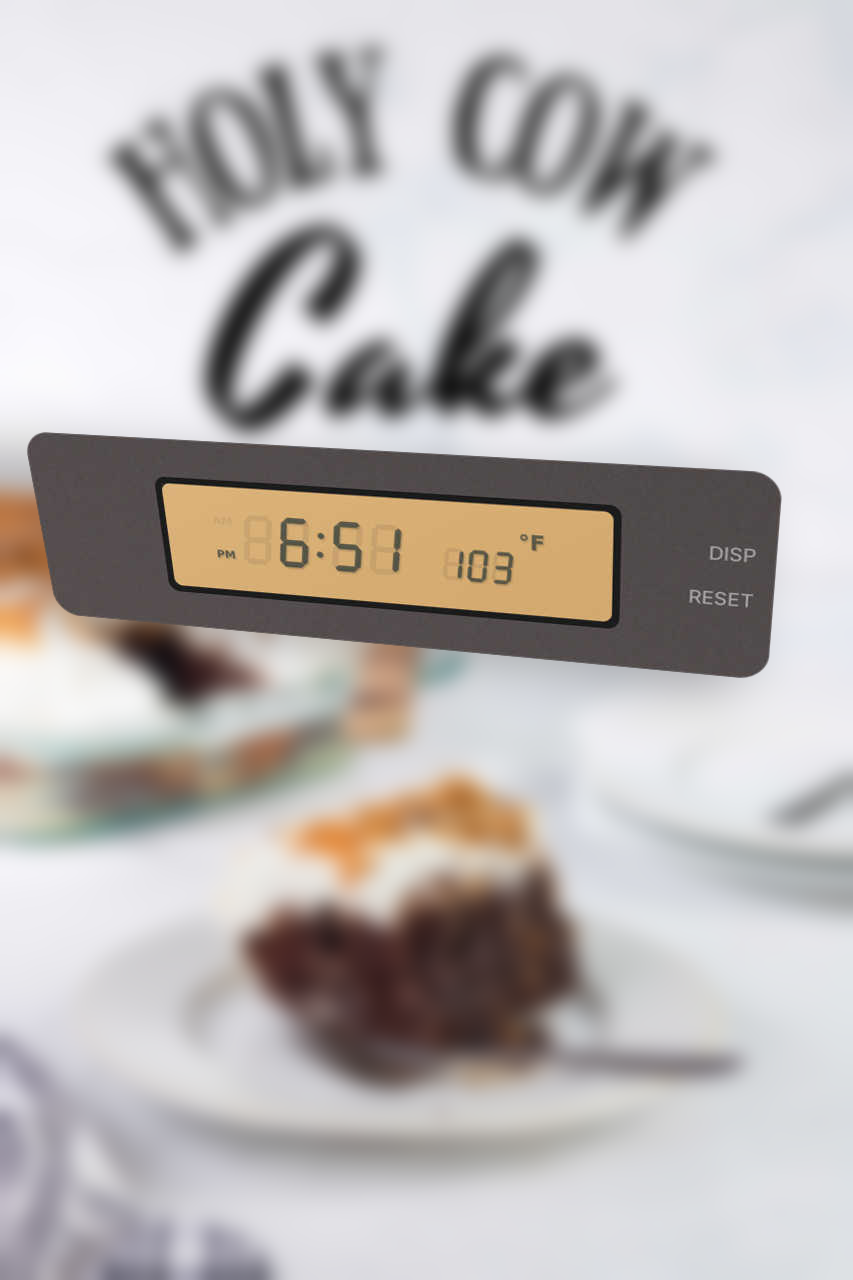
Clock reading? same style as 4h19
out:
6h51
